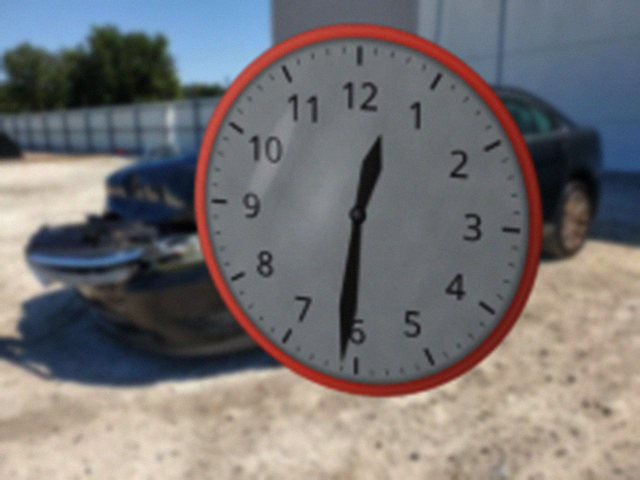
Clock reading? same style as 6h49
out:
12h31
